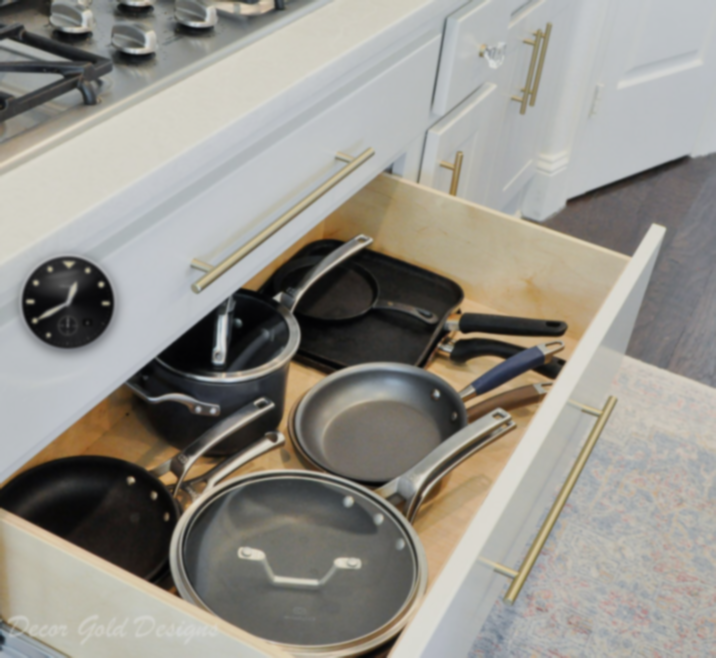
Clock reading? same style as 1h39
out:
12h40
